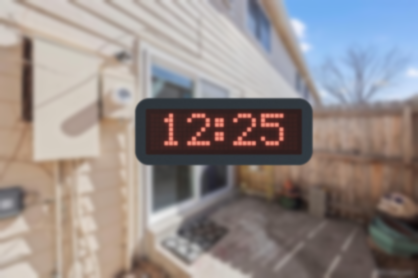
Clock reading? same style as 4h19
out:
12h25
